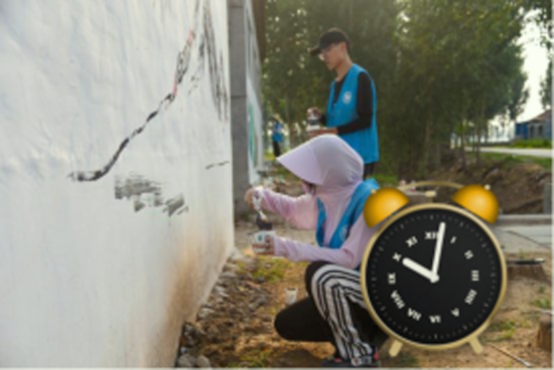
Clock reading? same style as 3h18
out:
10h02
